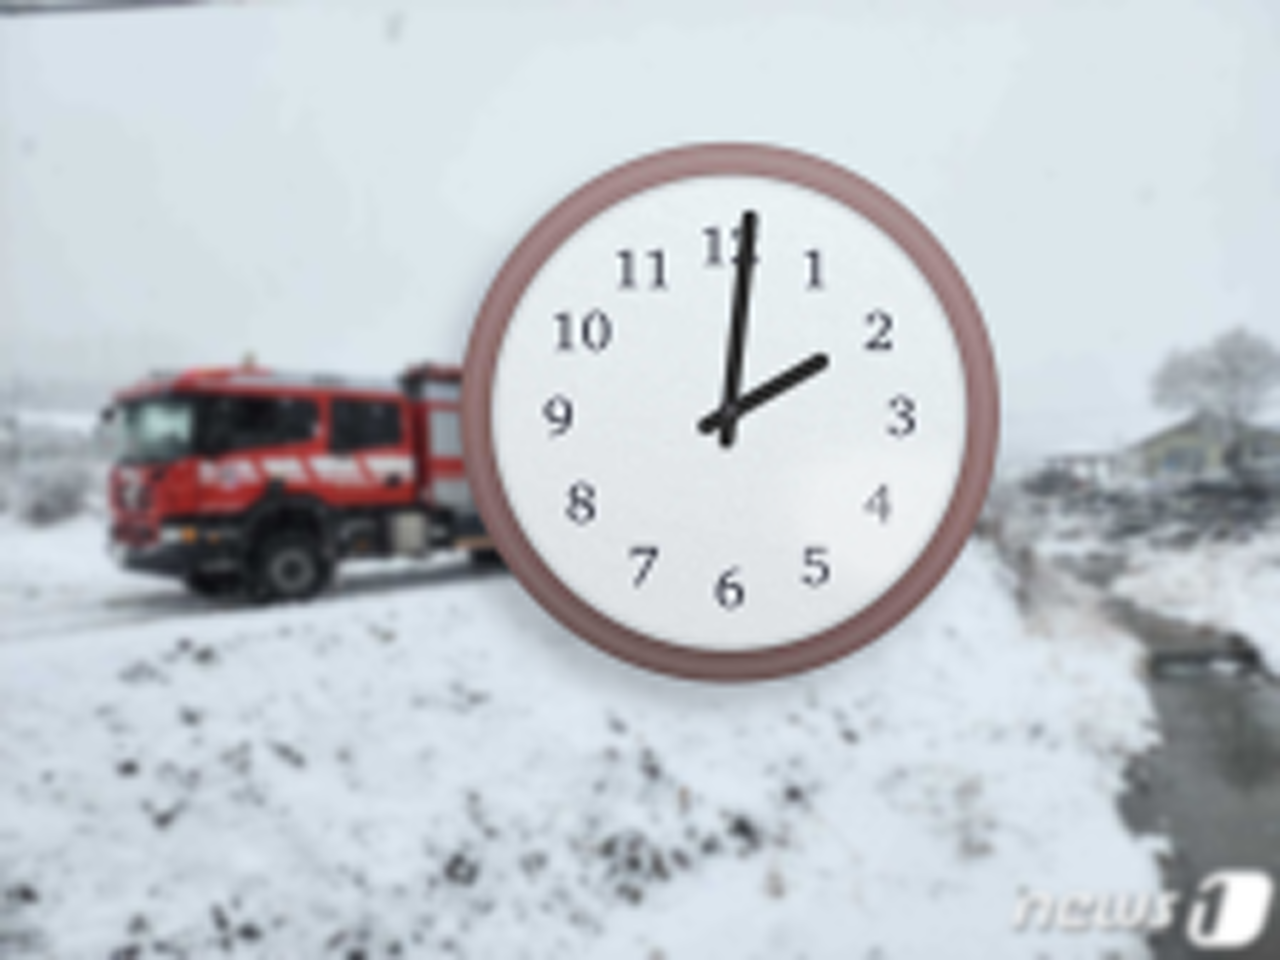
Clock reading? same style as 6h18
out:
2h01
